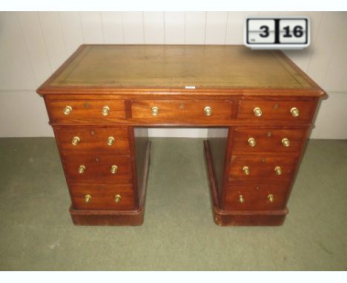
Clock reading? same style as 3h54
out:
3h16
